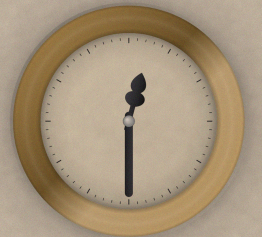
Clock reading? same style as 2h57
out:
12h30
